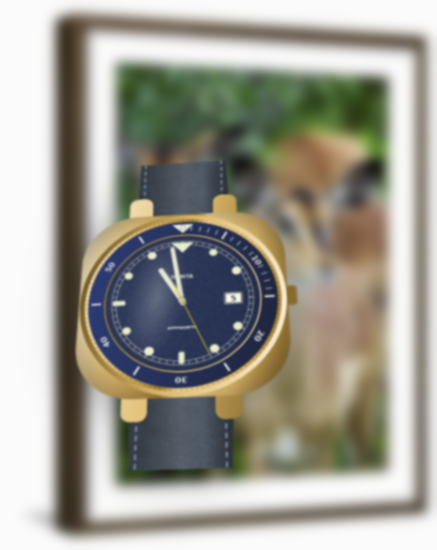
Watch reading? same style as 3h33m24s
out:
10h58m26s
